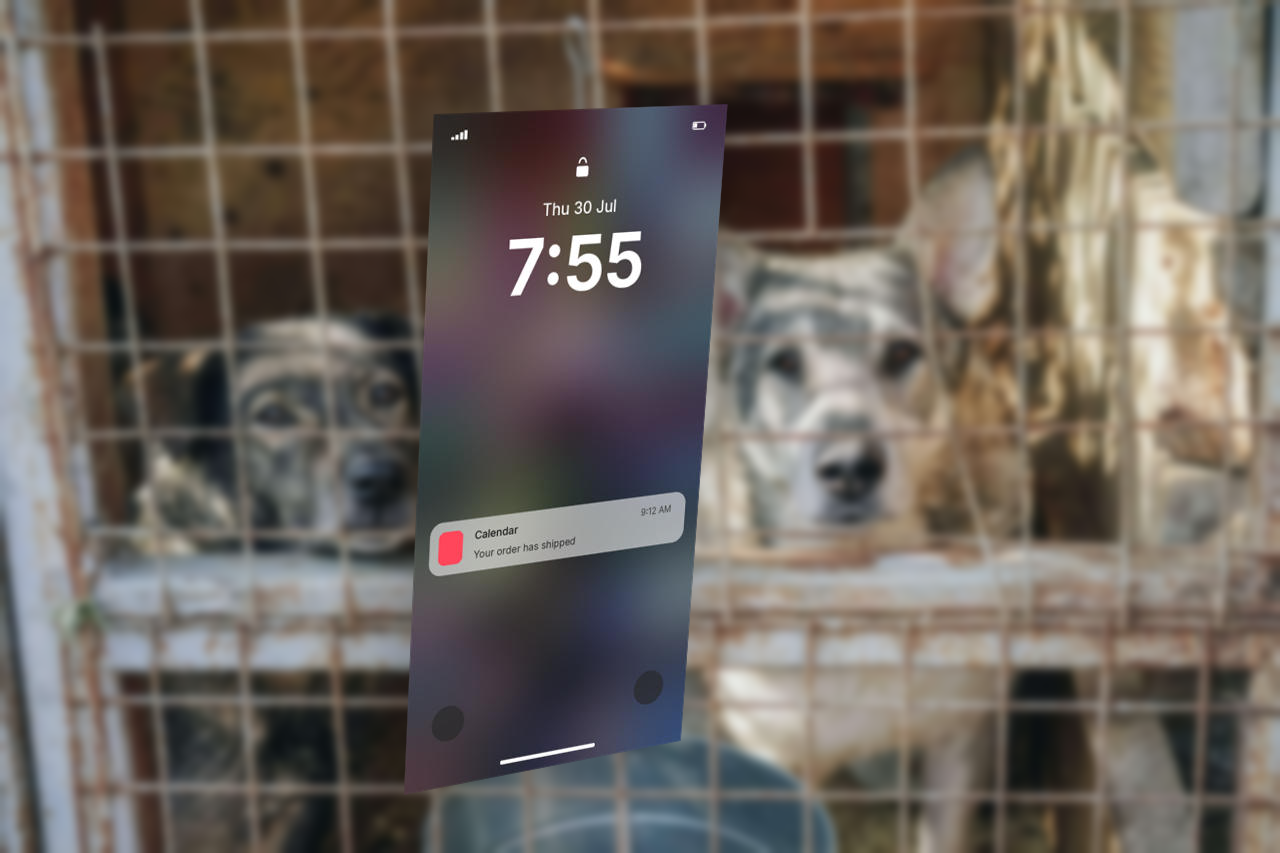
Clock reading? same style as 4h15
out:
7h55
